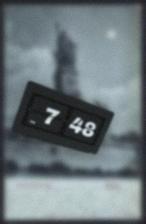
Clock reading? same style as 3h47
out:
7h48
